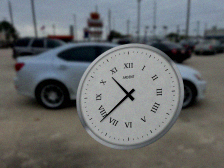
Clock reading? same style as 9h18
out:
10h38
